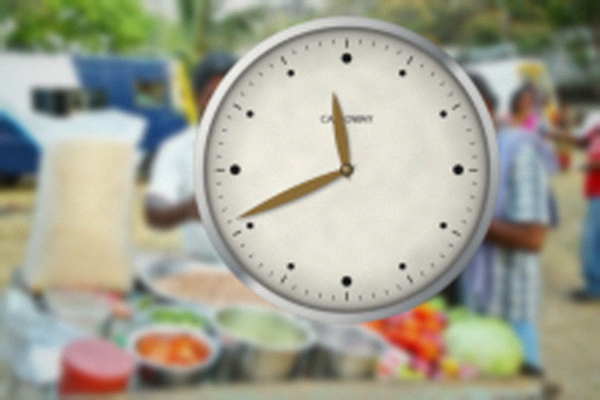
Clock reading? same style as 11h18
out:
11h41
